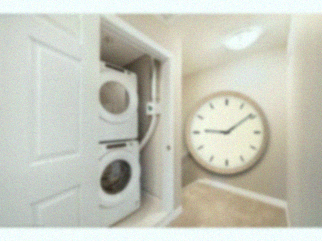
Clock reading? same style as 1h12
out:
9h09
